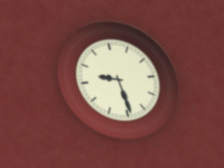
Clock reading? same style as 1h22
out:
9h29
